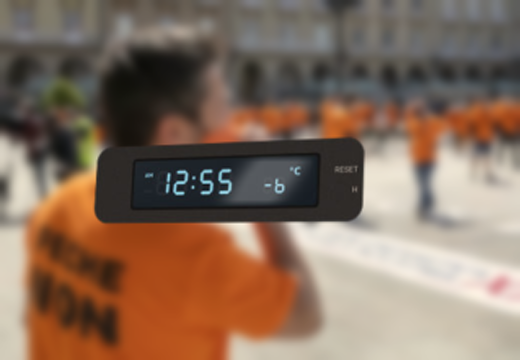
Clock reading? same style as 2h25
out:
12h55
